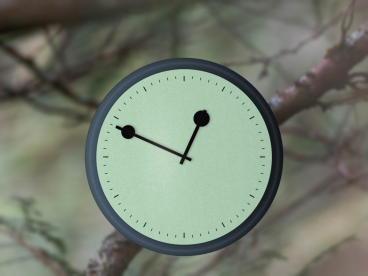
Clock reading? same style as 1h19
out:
12h49
